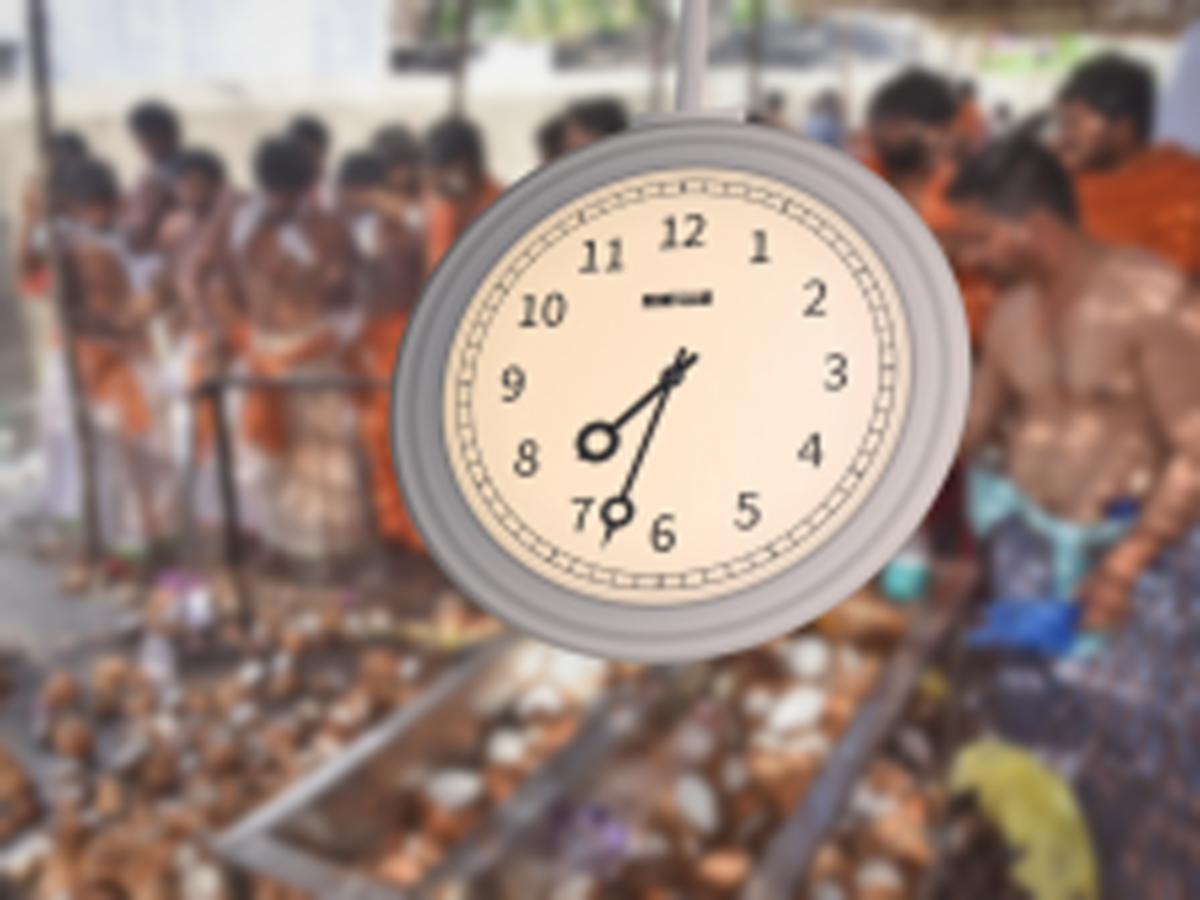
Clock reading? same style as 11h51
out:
7h33
